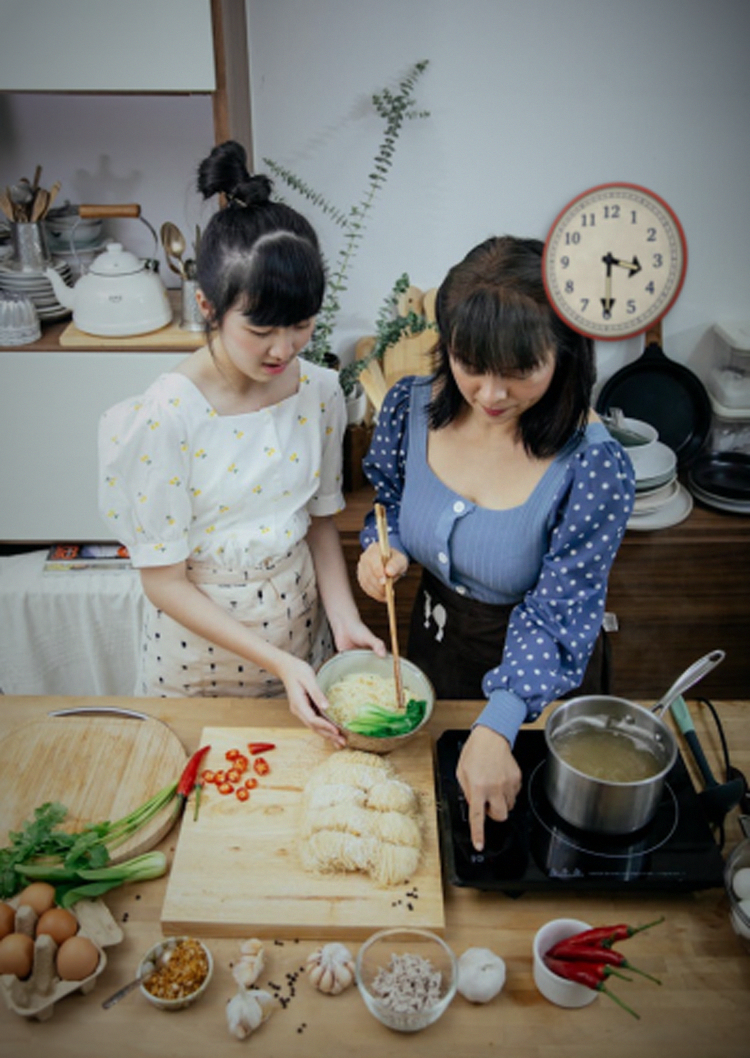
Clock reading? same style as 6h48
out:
3h30
